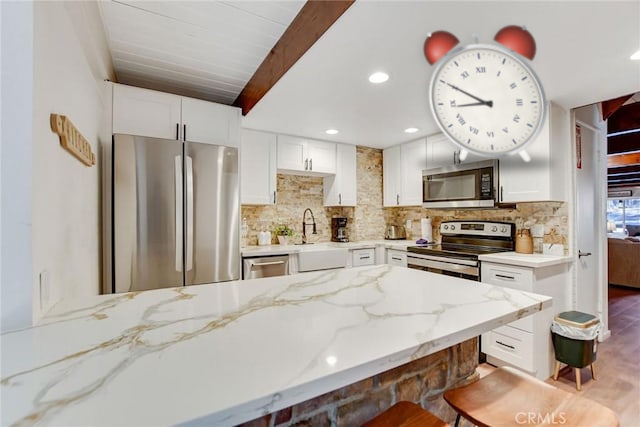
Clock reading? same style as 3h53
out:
8h50
